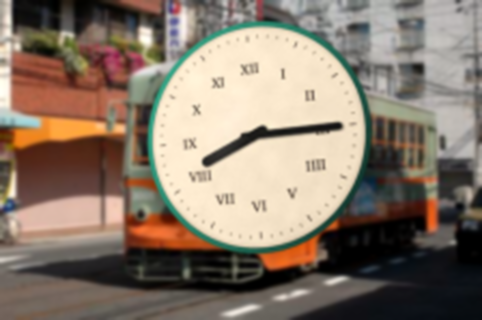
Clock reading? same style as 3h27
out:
8h15
